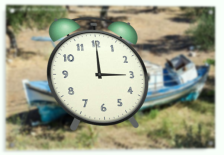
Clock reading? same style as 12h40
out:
3h00
